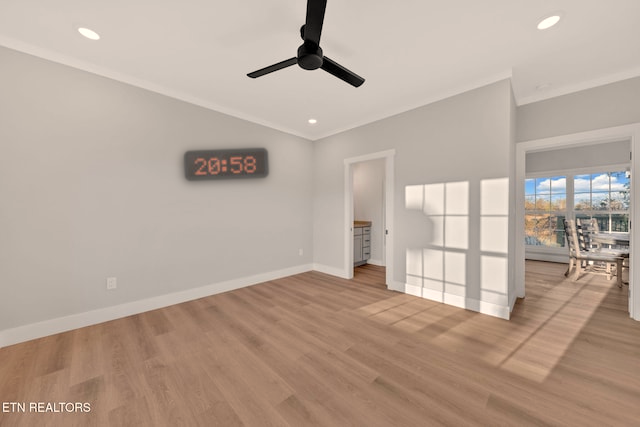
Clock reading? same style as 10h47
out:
20h58
